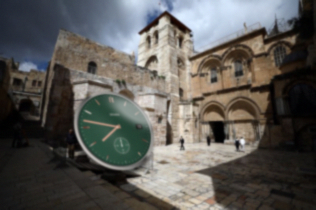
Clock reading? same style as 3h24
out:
7h47
